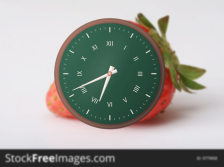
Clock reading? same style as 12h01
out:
6h41
